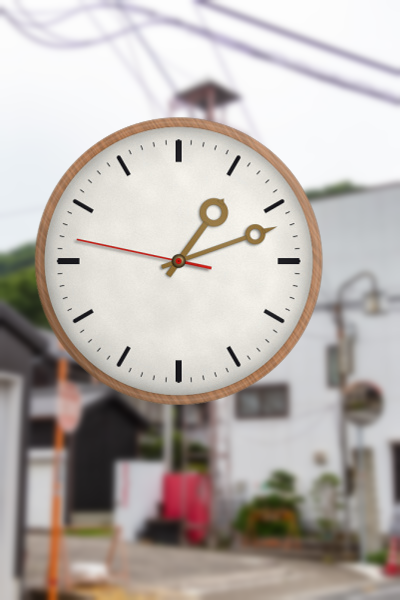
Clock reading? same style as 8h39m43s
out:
1h11m47s
